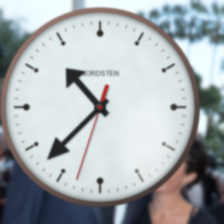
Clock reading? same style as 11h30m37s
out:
10h37m33s
